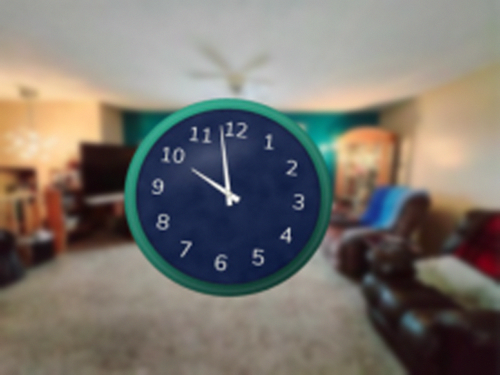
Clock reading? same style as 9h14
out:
9h58
